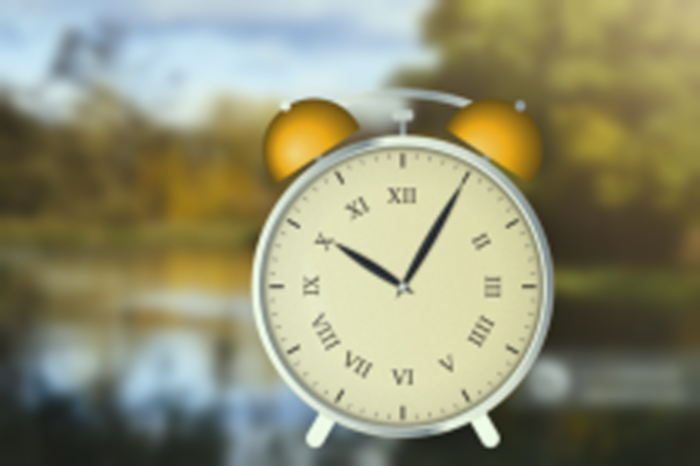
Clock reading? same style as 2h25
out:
10h05
